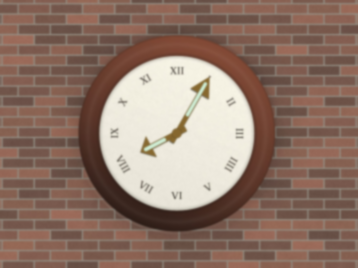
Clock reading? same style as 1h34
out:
8h05
